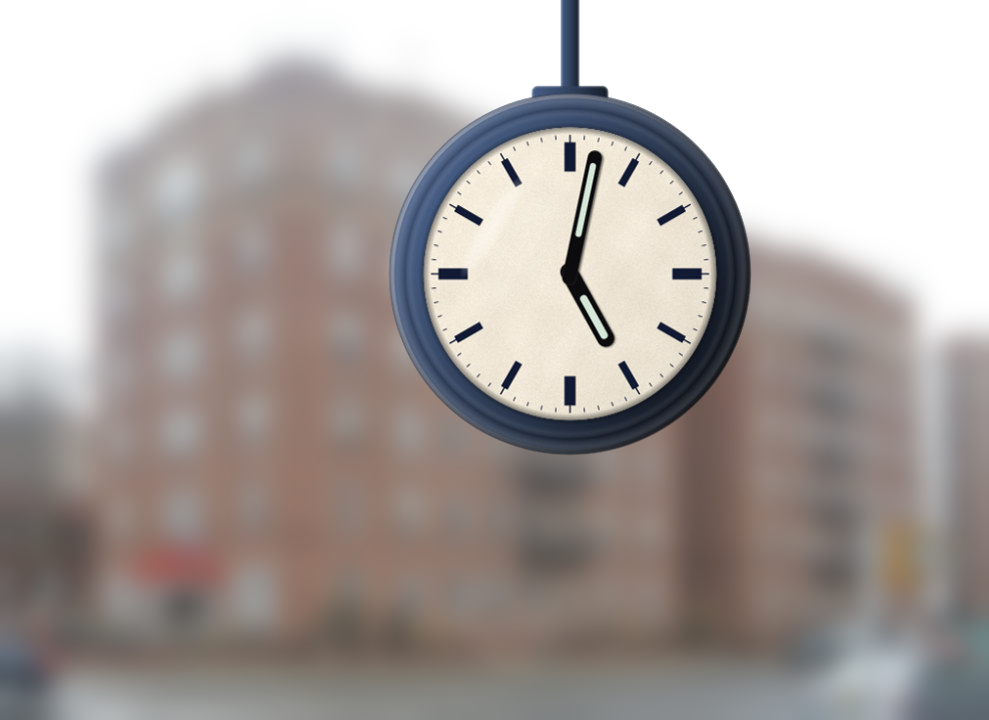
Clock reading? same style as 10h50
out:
5h02
